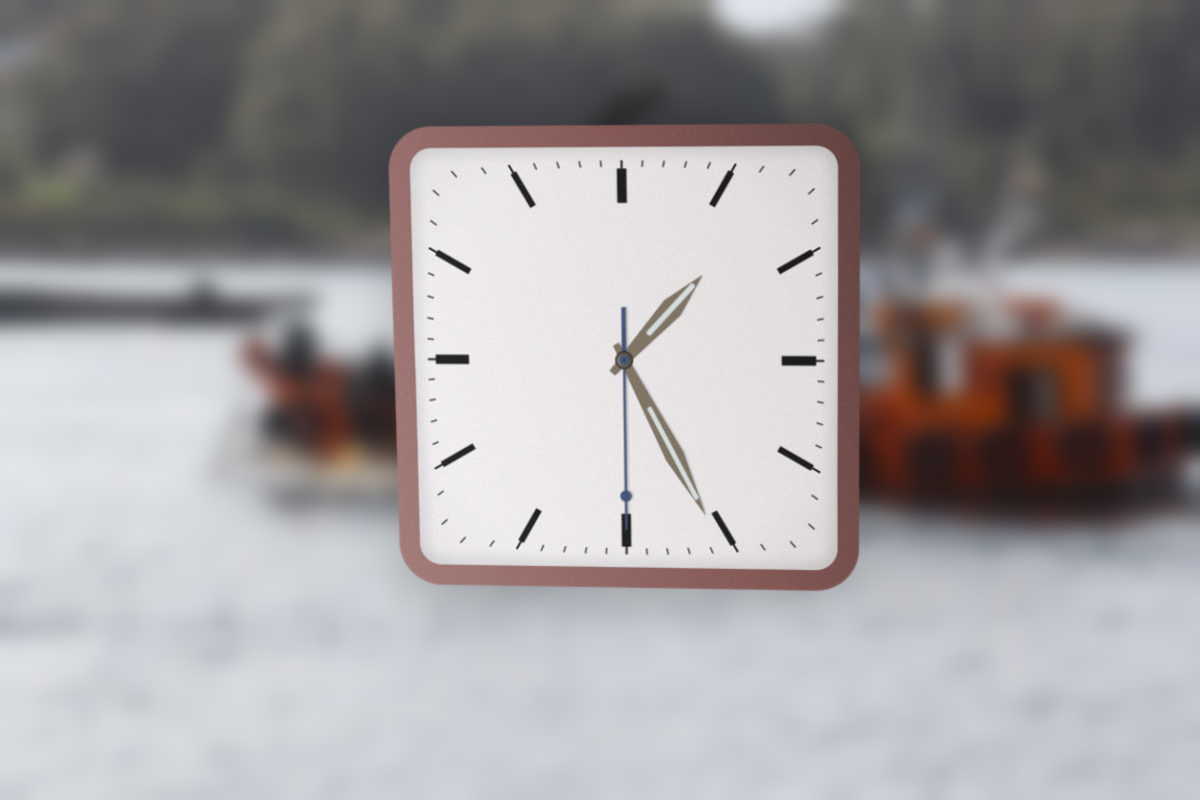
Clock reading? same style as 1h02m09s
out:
1h25m30s
